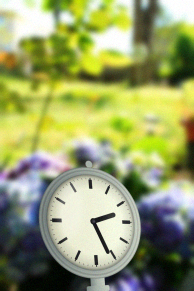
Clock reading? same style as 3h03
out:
2h26
